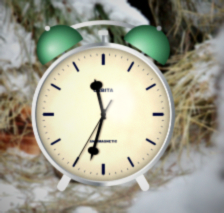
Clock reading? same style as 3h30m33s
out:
11h32m35s
